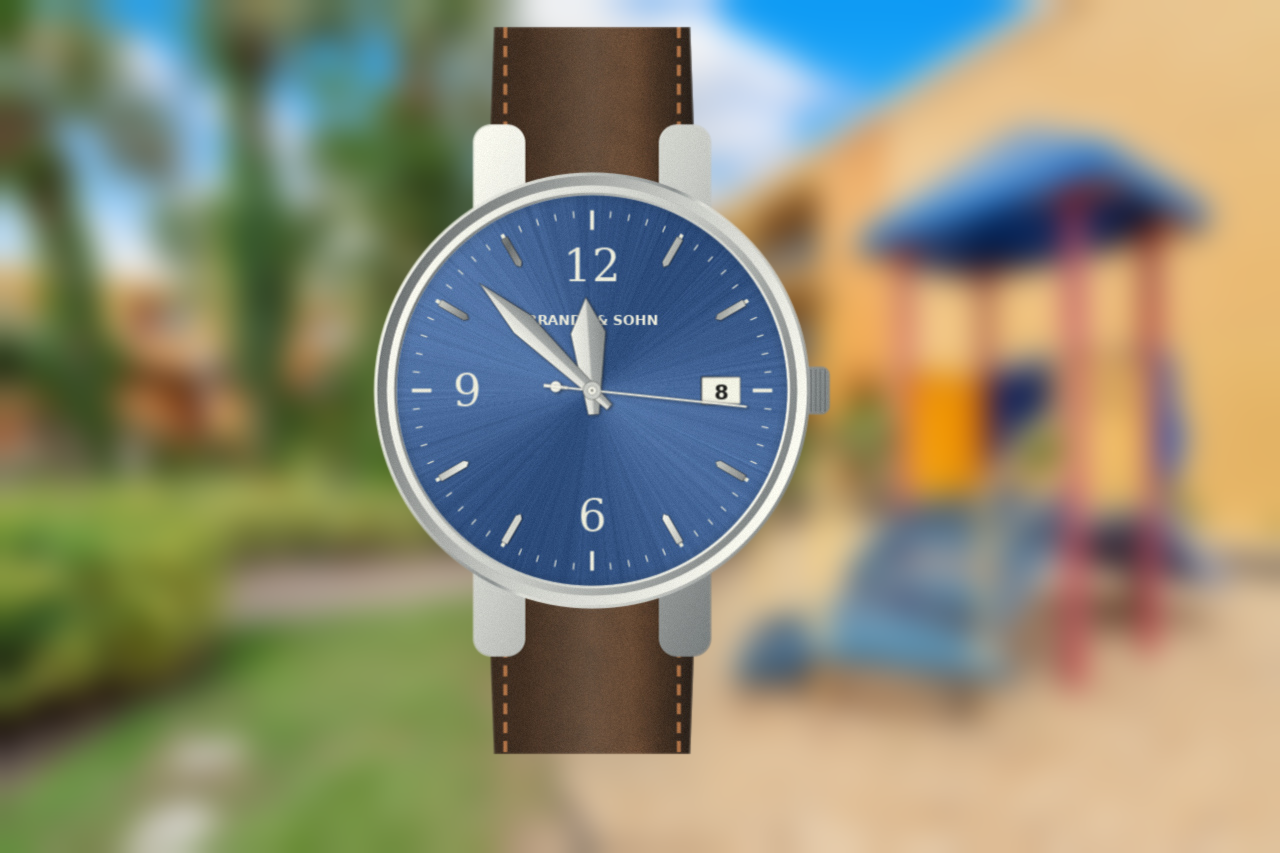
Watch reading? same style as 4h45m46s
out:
11h52m16s
